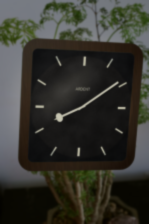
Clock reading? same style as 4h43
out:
8h09
